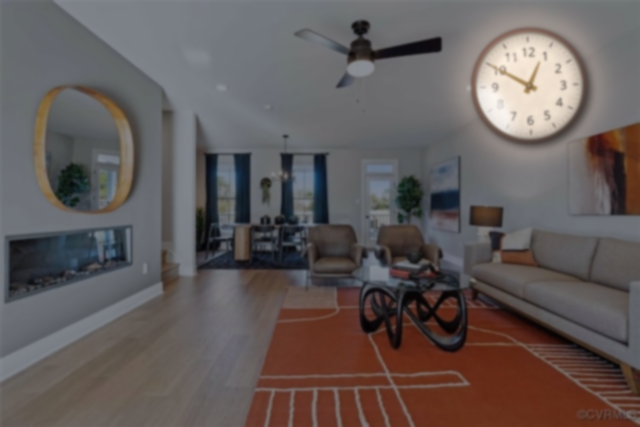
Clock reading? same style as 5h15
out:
12h50
